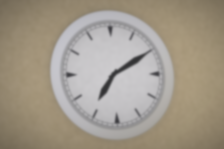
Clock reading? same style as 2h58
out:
7h10
